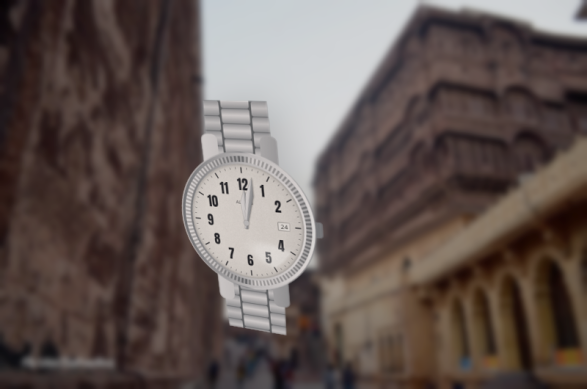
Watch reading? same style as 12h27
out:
12h02
